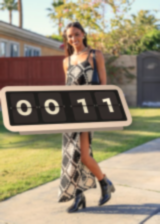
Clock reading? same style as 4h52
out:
0h11
